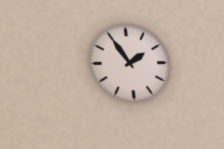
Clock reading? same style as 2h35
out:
1h55
